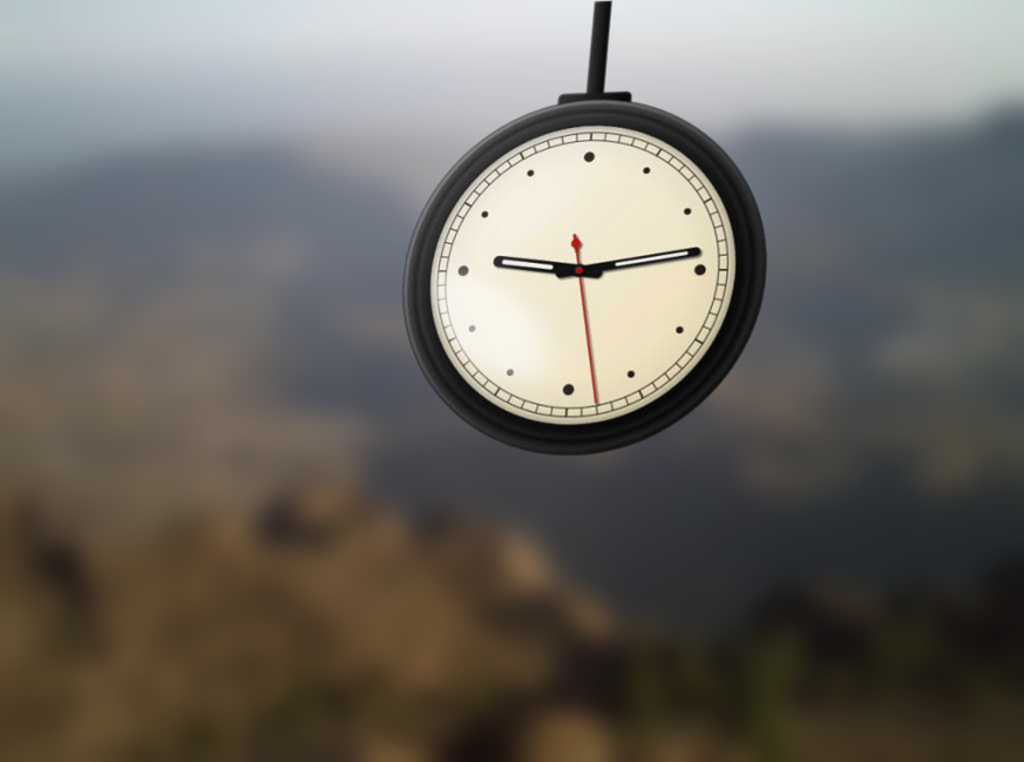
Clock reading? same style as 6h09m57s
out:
9h13m28s
